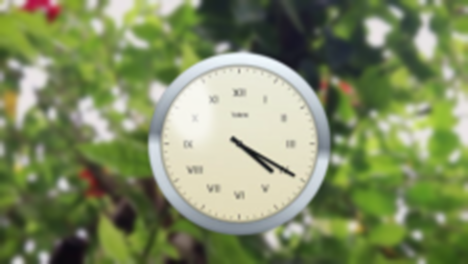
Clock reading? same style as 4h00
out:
4h20
